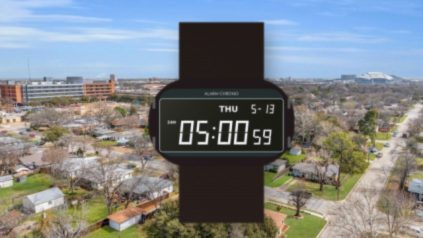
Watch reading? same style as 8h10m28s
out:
5h00m59s
